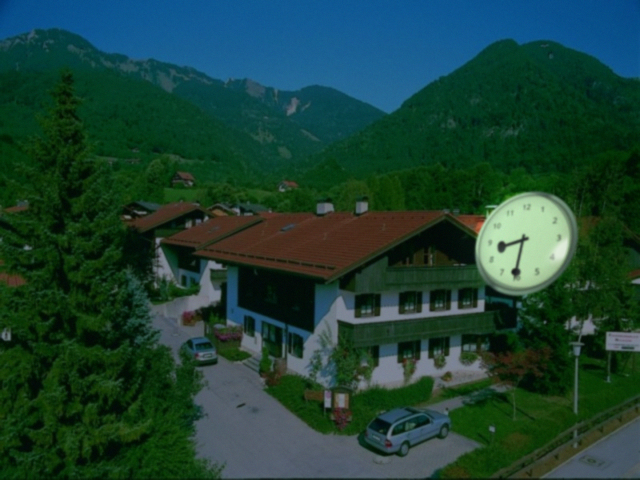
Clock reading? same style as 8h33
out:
8h31
